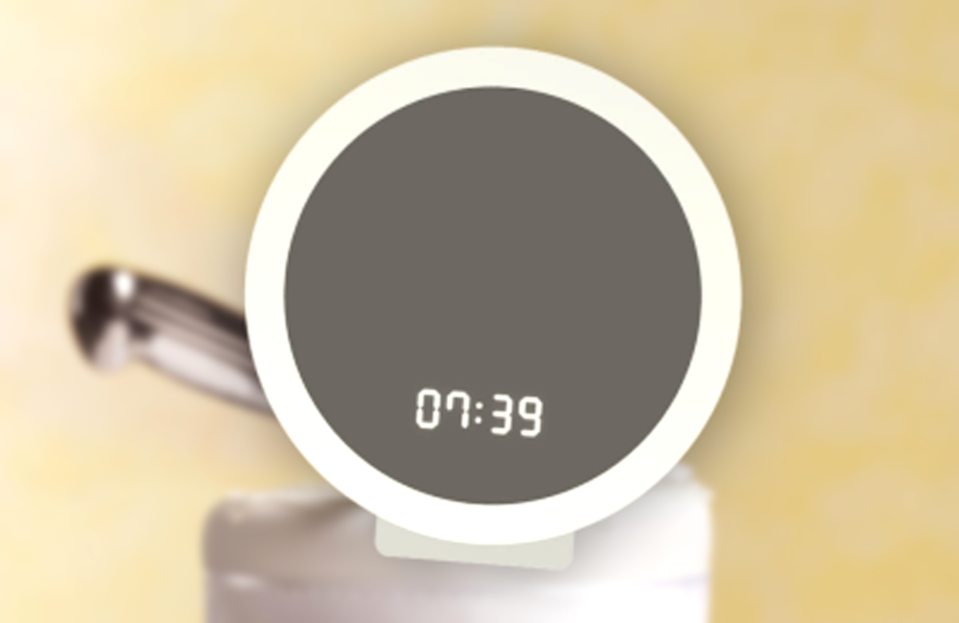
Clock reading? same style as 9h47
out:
7h39
